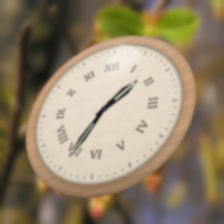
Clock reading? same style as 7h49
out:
1h35
